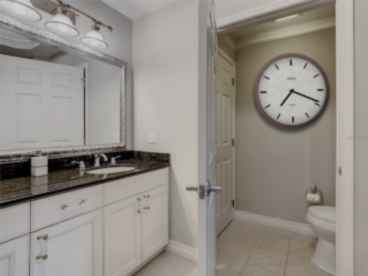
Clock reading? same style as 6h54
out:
7h19
